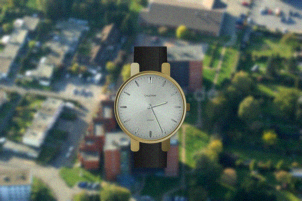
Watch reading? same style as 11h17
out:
2h26
